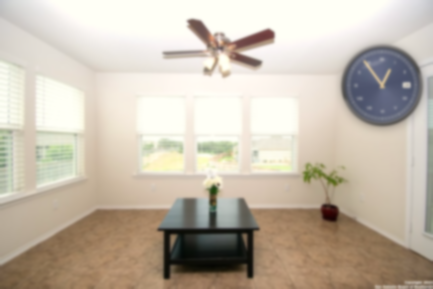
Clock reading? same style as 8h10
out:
12h54
